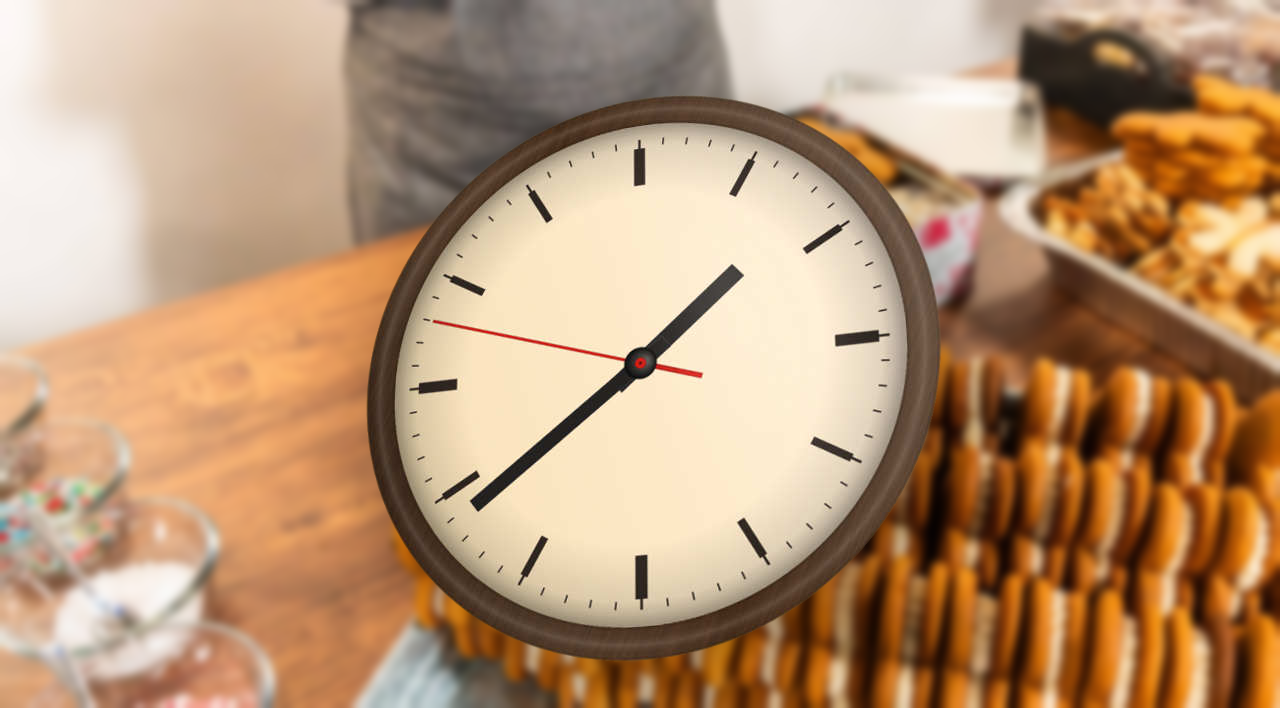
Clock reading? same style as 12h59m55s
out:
1h38m48s
